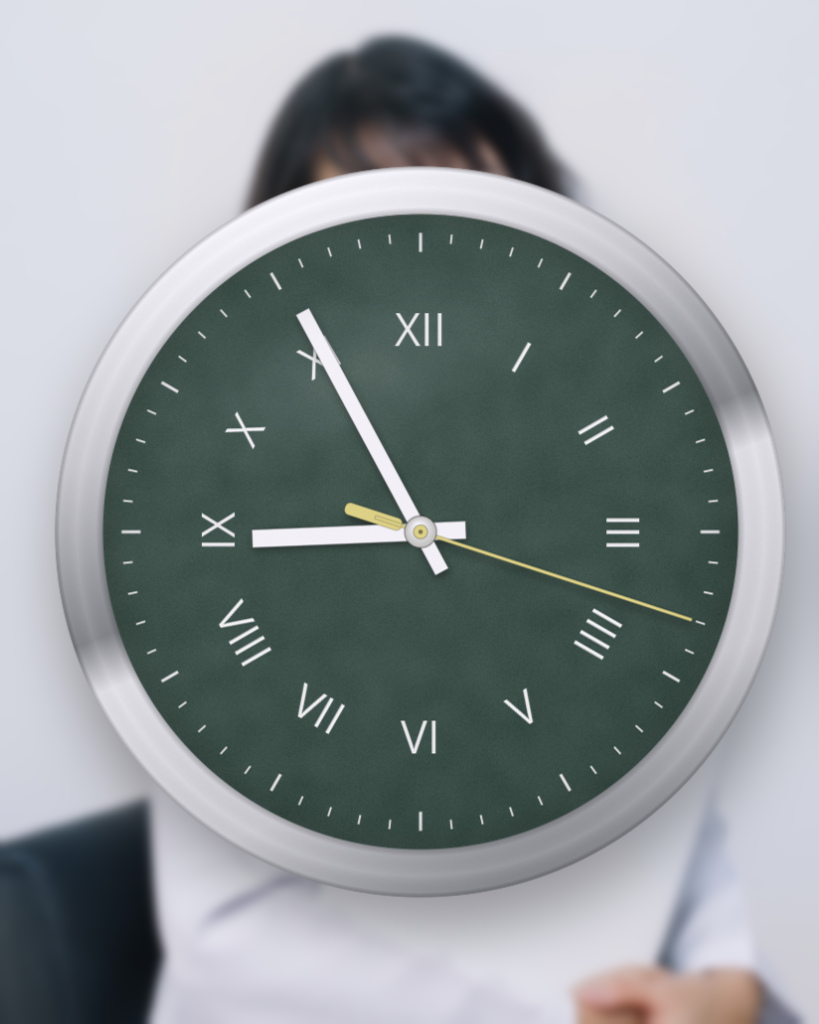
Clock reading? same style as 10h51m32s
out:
8h55m18s
